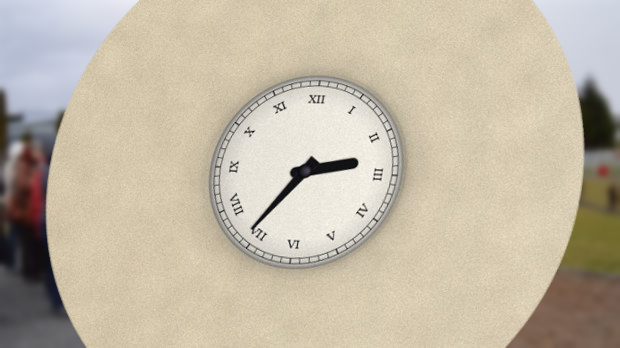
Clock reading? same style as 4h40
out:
2h36
